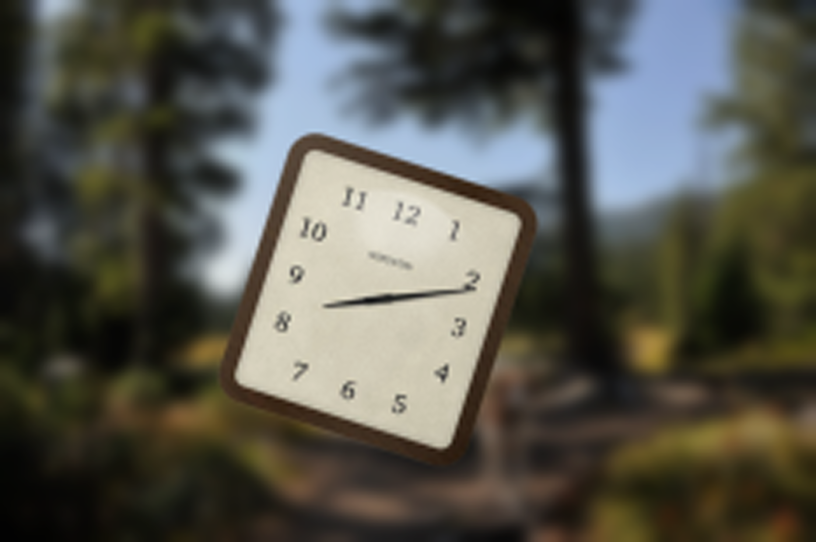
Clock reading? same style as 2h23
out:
8h11
